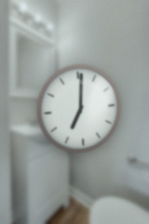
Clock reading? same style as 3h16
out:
7h01
